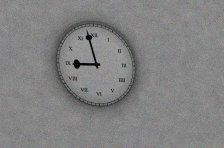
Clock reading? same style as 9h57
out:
8h58
